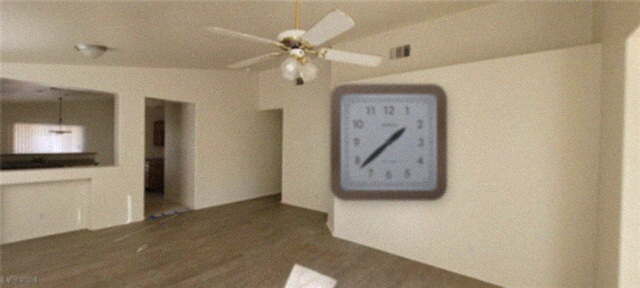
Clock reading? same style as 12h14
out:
1h38
